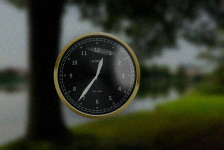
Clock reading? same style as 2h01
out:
12h36
